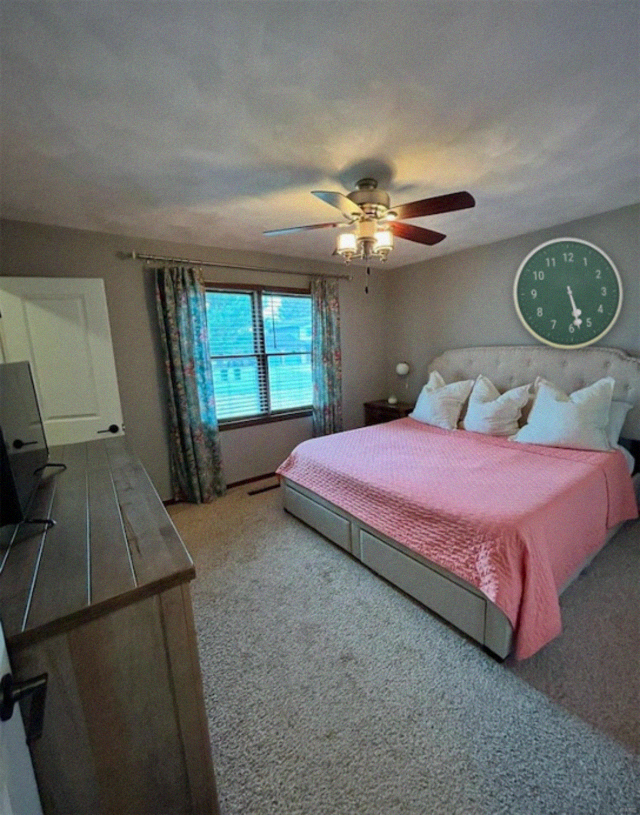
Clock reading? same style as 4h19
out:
5h28
